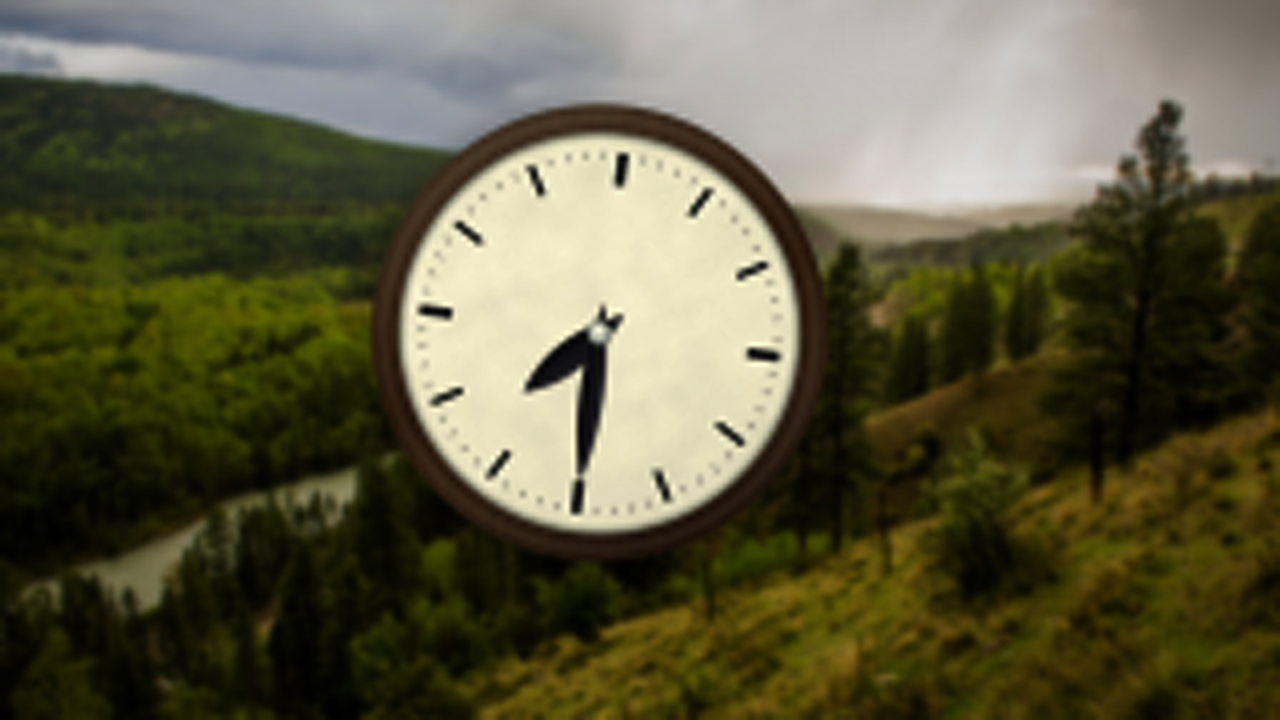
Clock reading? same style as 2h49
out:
7h30
